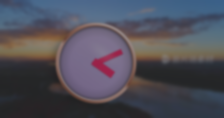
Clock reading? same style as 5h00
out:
4h11
